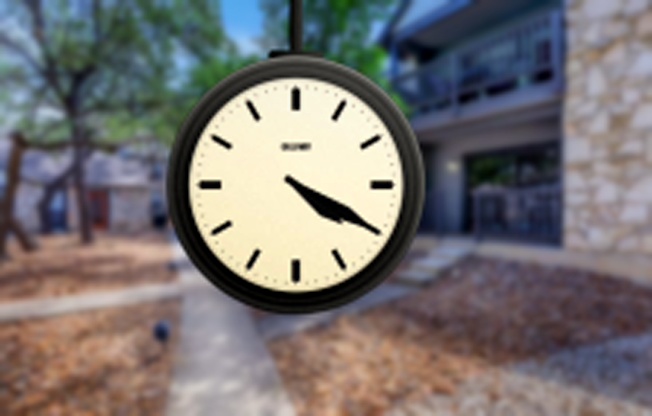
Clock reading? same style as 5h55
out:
4h20
